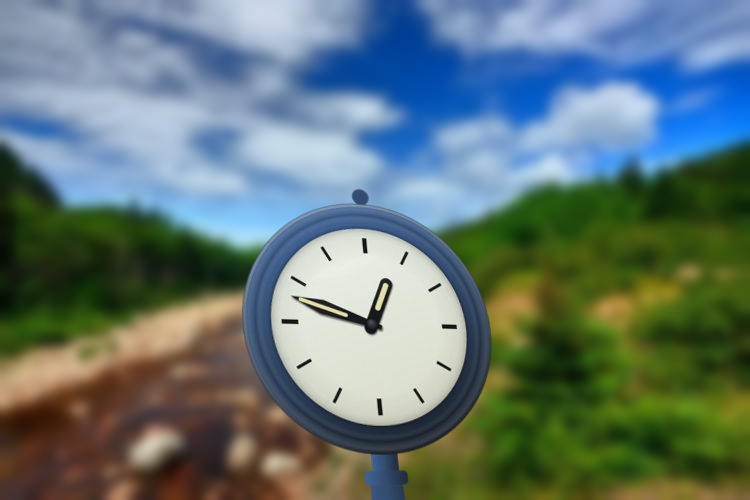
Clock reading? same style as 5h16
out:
12h48
